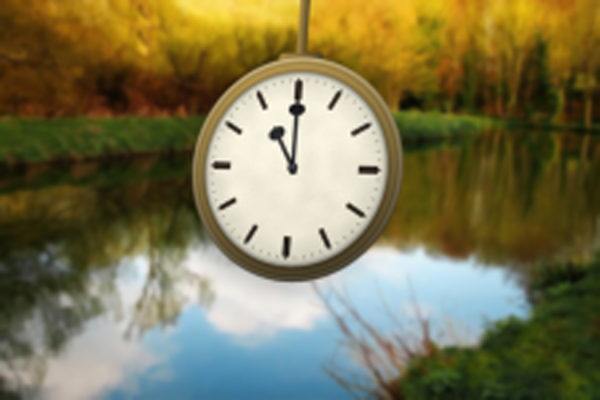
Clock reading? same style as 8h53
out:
11h00
